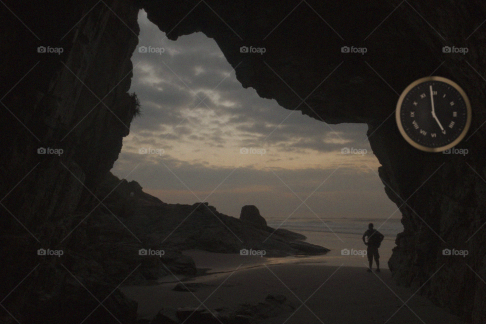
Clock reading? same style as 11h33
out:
4h59
